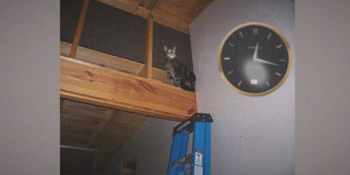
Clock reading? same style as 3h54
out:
12h17
